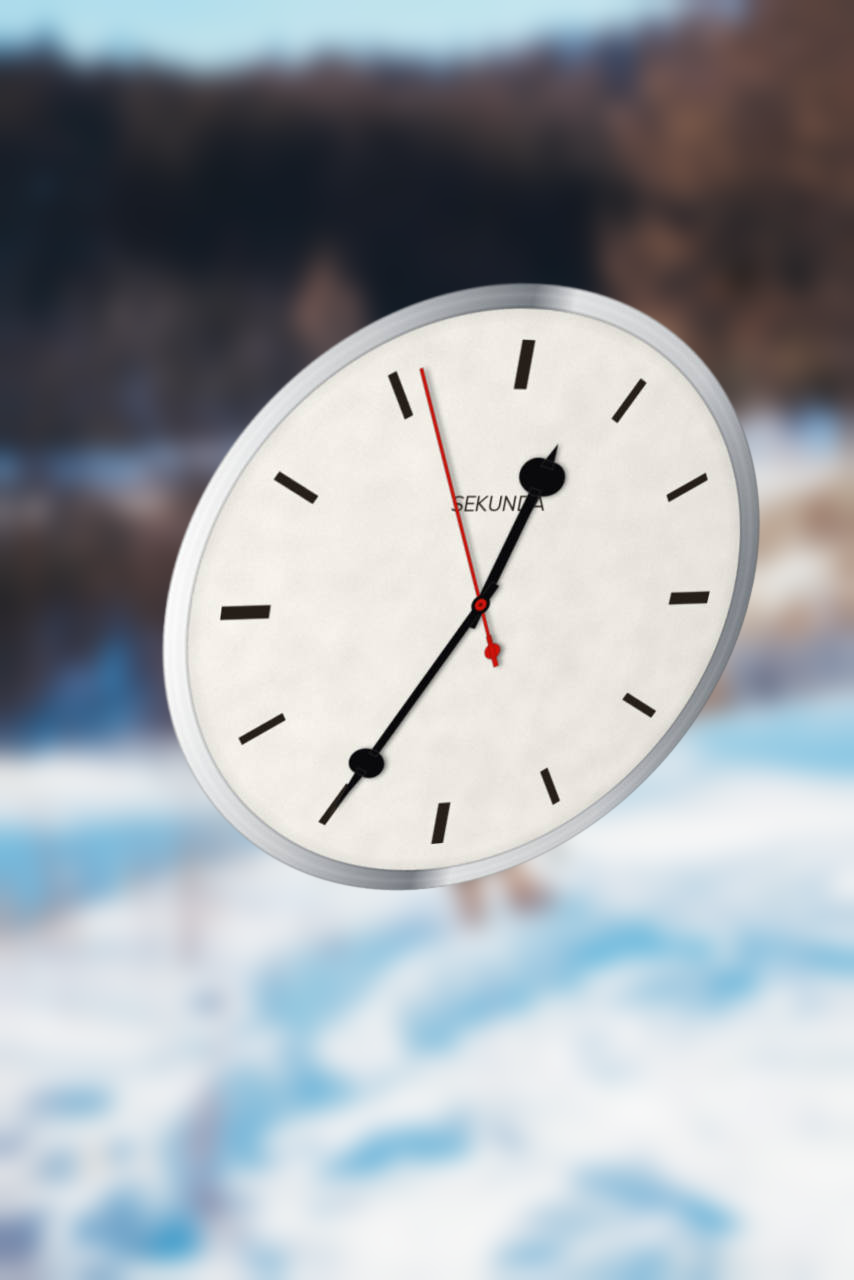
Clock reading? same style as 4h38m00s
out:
12h34m56s
